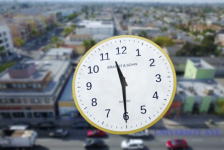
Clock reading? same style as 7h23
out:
11h30
